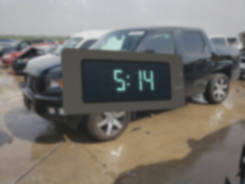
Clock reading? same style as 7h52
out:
5h14
